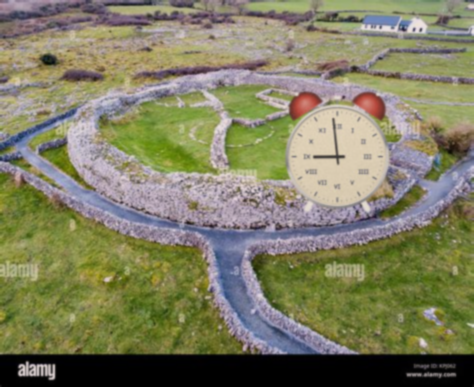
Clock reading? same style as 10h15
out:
8h59
